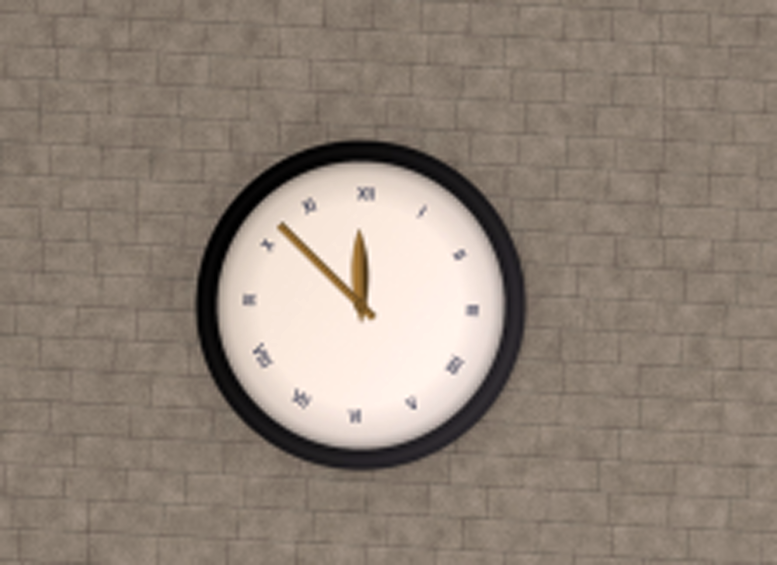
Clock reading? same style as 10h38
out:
11h52
